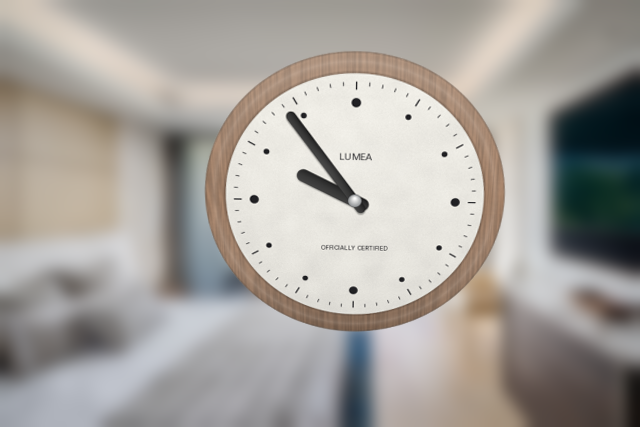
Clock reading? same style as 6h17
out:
9h54
